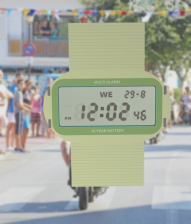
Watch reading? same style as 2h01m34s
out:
12h02m46s
